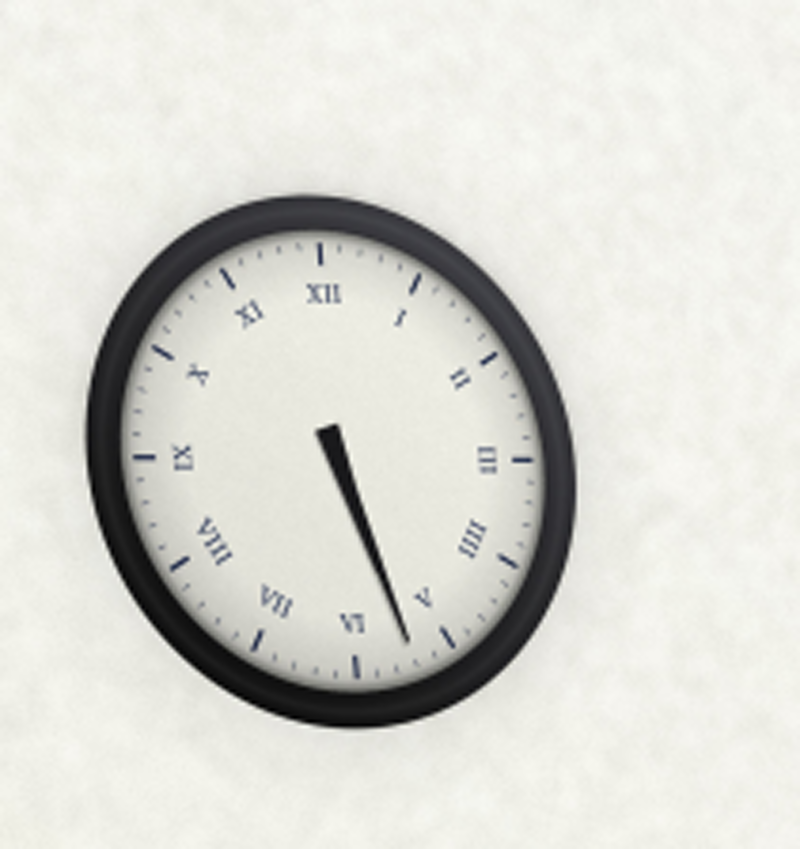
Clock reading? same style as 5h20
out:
5h27
